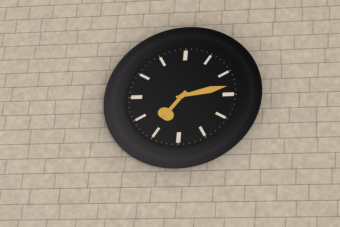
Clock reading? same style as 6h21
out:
7h13
